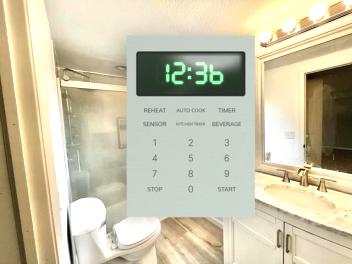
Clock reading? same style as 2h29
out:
12h36
